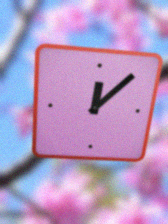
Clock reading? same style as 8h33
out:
12h07
